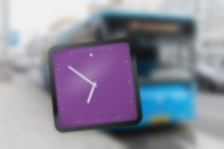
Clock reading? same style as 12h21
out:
6h52
